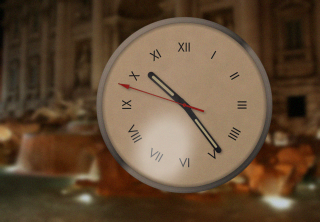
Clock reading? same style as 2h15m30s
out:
10h23m48s
